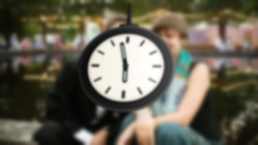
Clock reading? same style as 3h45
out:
5h58
